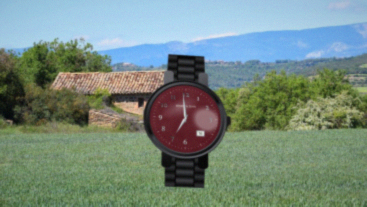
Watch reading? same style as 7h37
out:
6h59
